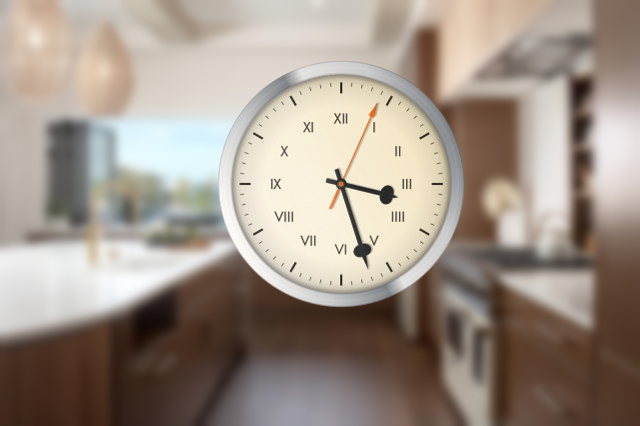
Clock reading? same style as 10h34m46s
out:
3h27m04s
